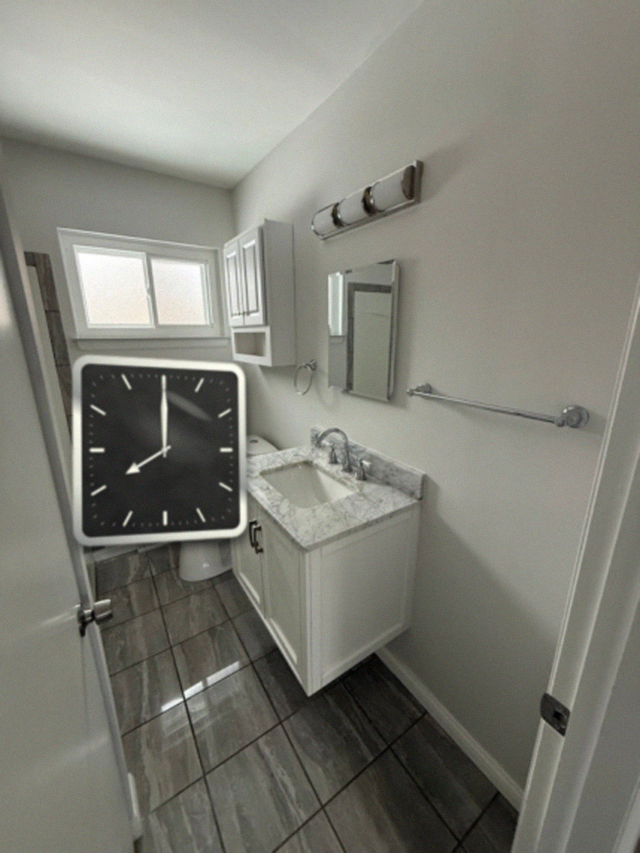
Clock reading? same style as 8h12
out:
8h00
